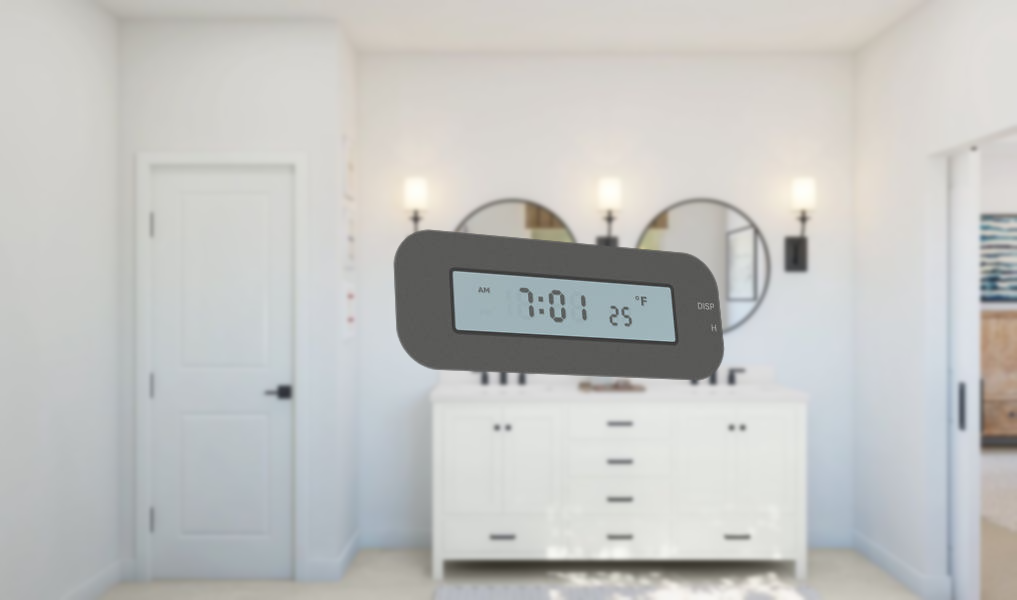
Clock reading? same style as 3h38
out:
7h01
